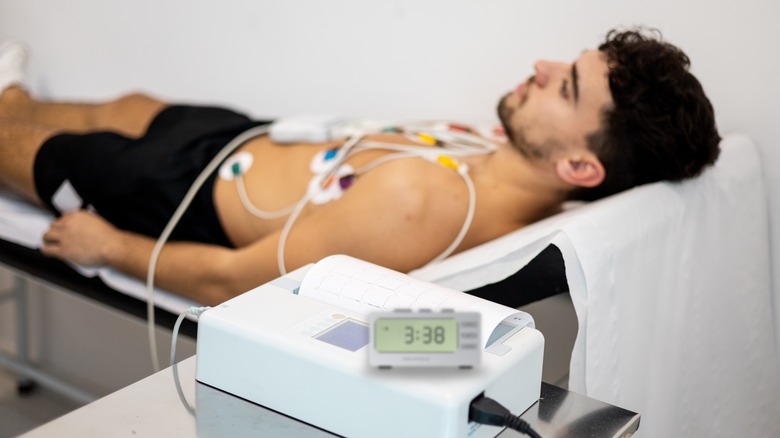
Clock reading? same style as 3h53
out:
3h38
